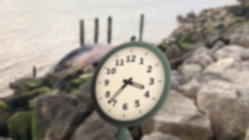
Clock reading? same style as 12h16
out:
3h37
